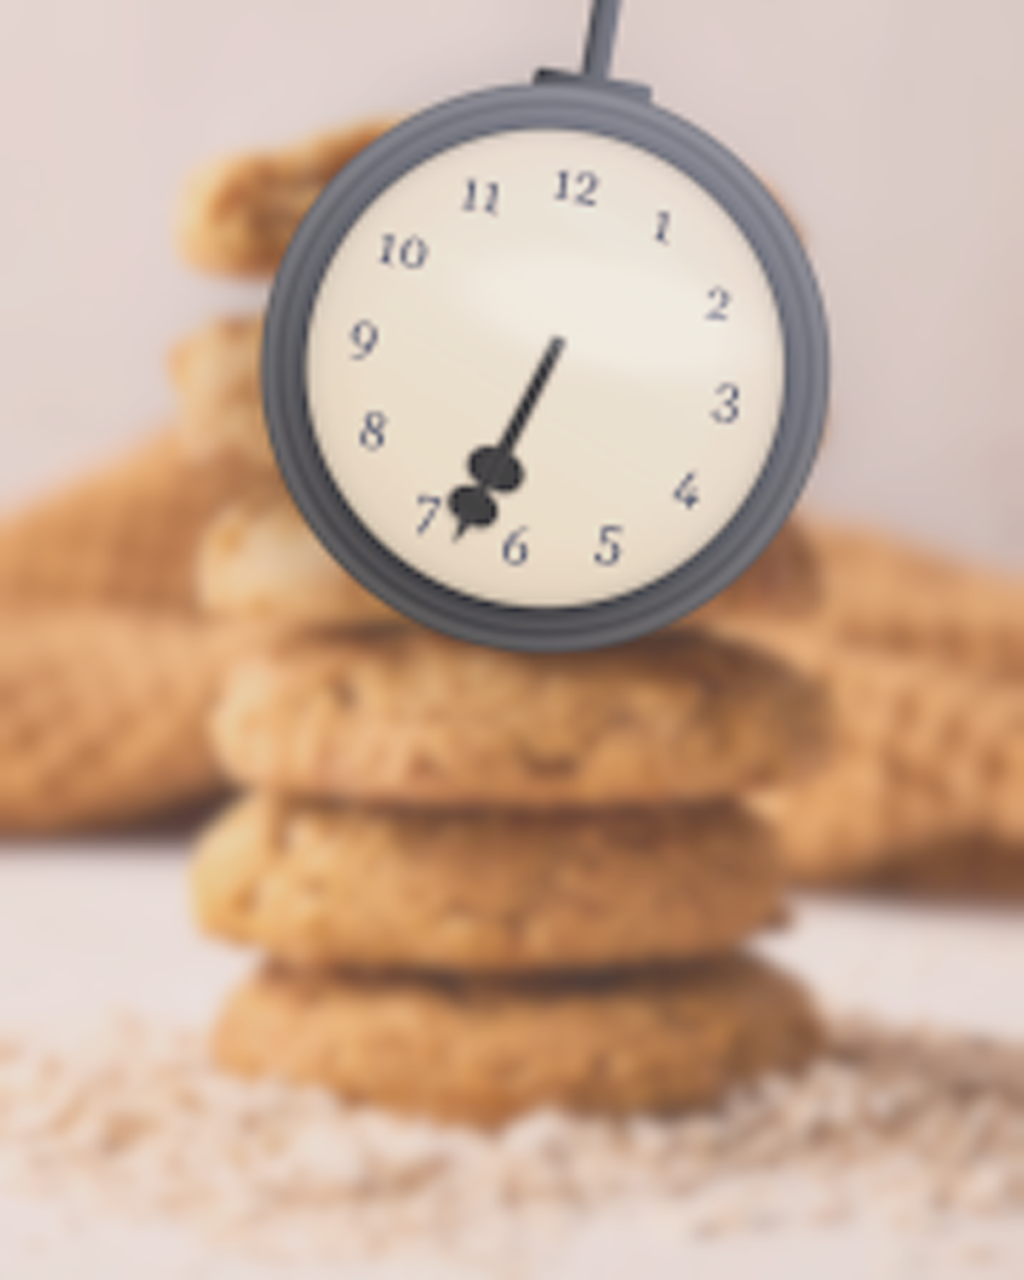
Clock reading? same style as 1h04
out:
6h33
